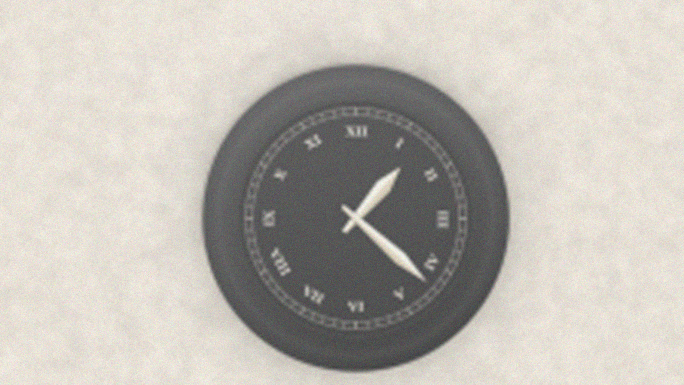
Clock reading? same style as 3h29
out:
1h22
